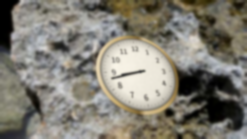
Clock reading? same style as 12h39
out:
8h43
